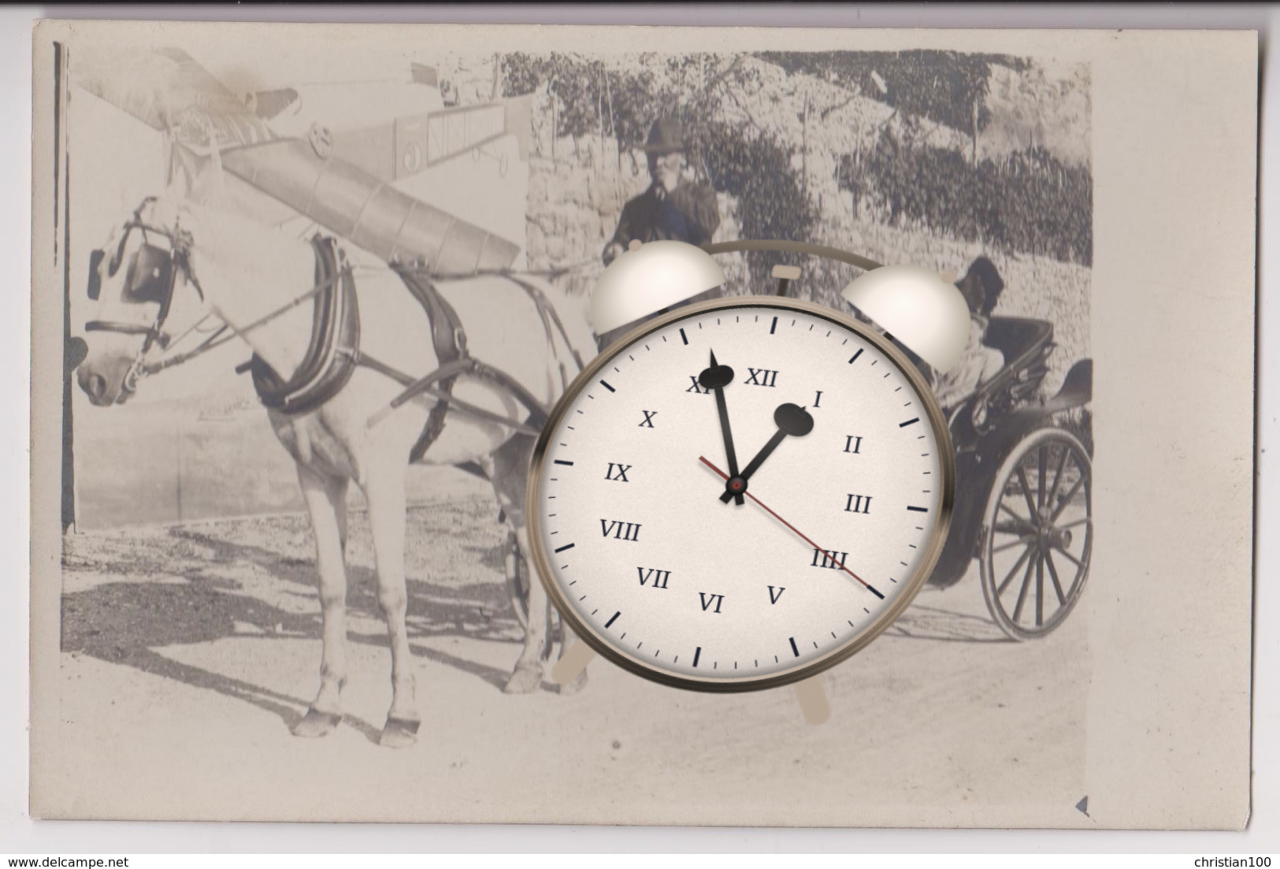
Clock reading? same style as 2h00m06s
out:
12h56m20s
